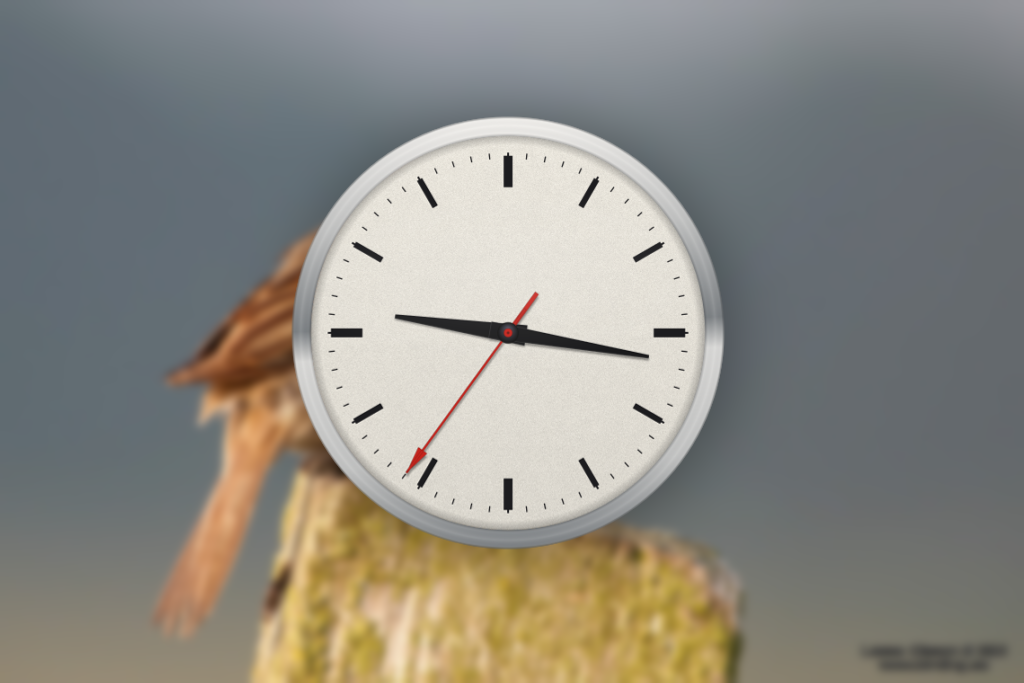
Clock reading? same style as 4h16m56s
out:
9h16m36s
